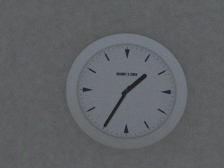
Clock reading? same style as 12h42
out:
1h35
